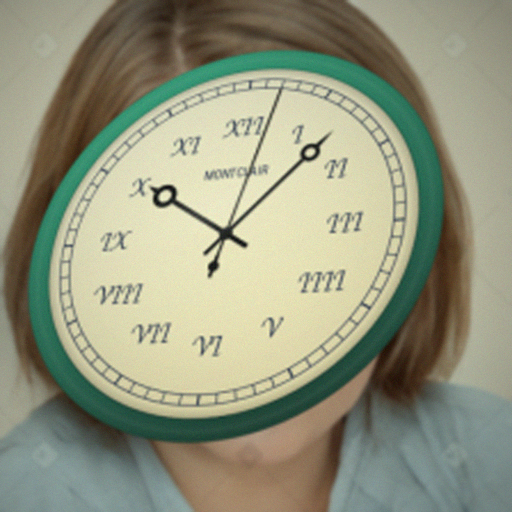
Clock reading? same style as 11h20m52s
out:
10h07m02s
